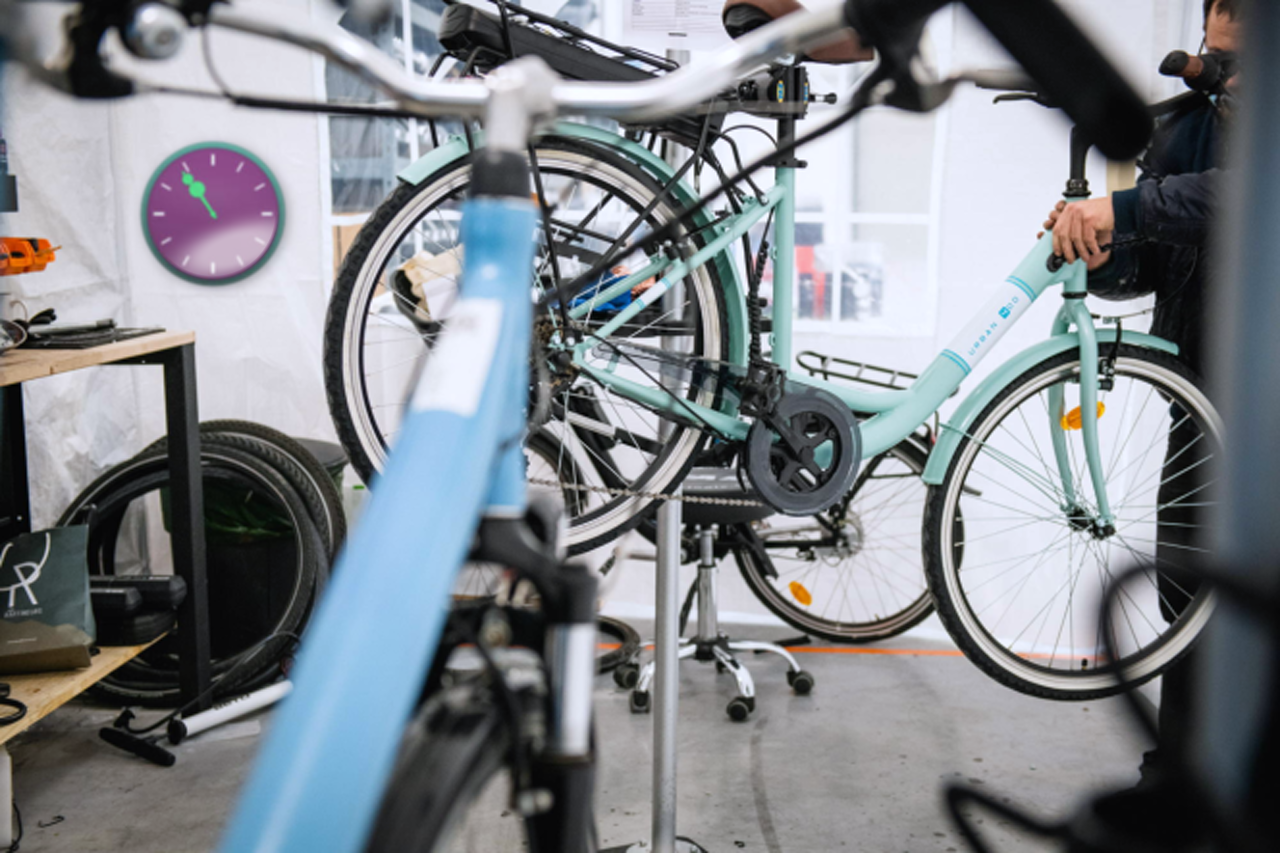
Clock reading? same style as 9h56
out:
10h54
